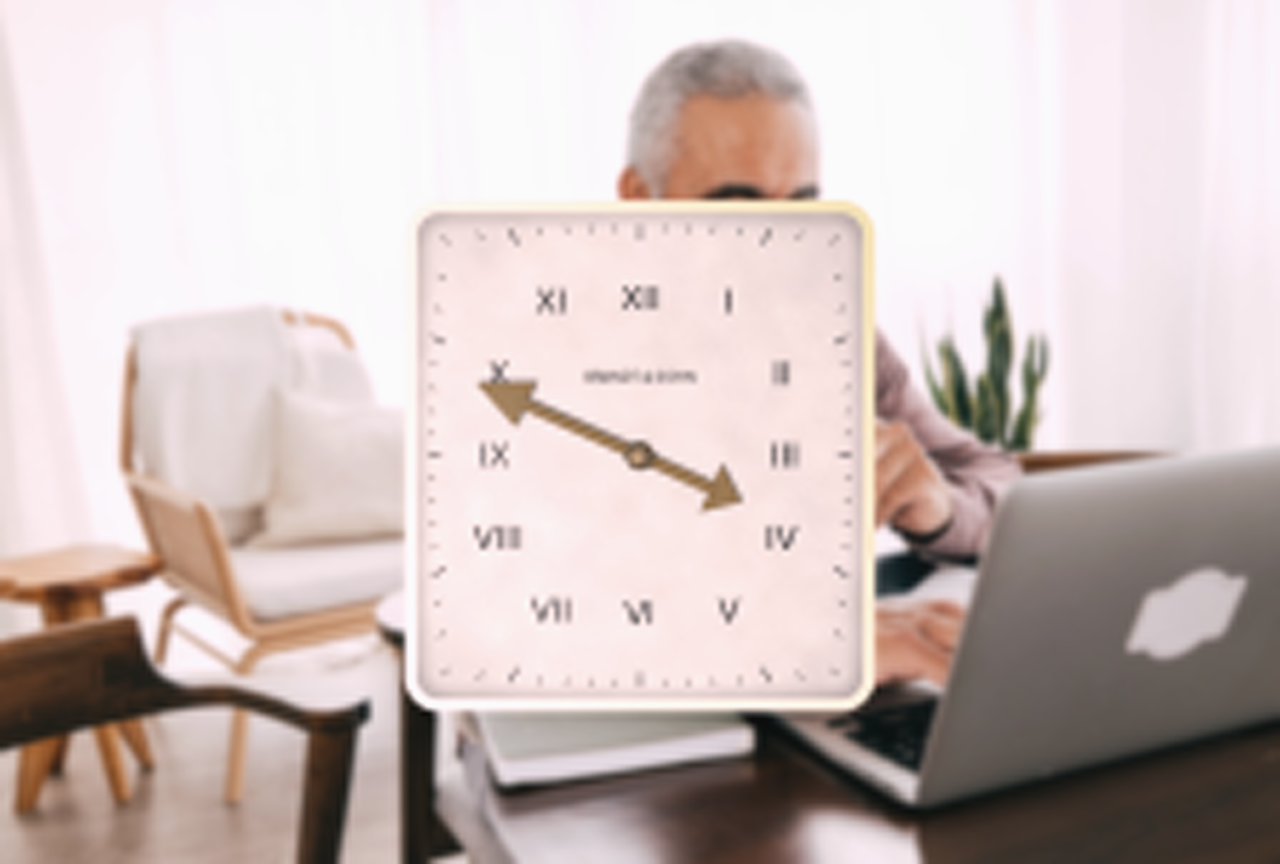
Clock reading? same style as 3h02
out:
3h49
